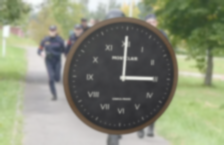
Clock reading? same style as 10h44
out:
3h00
